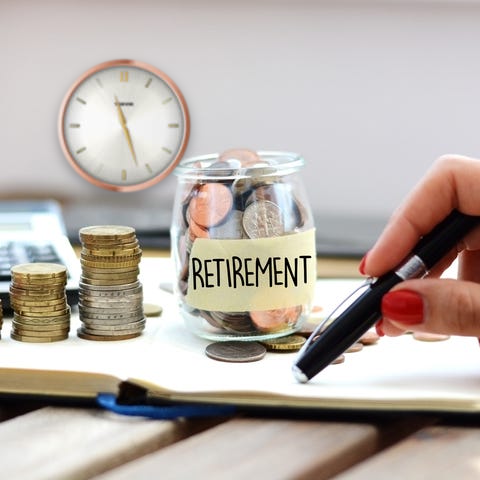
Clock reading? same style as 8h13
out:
11h27
